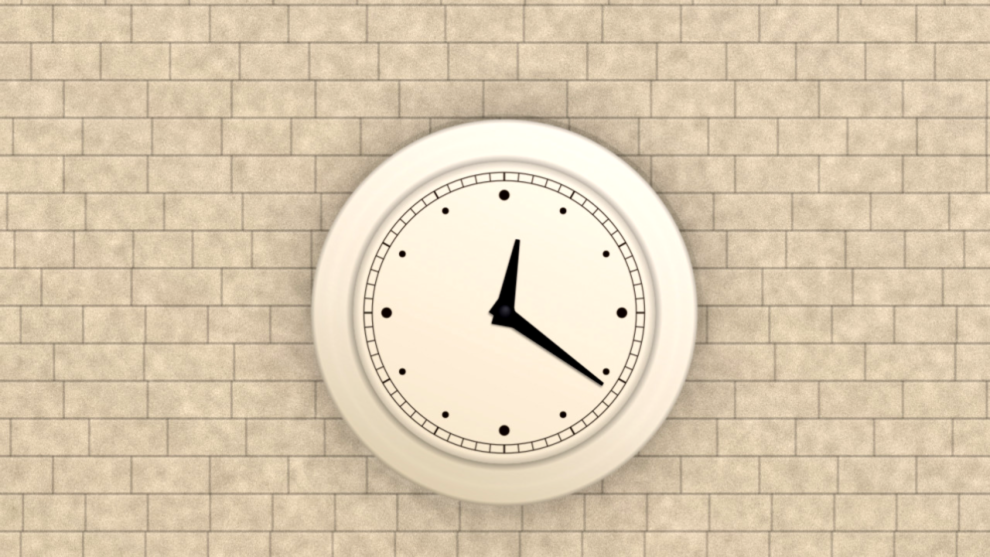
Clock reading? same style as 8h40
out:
12h21
